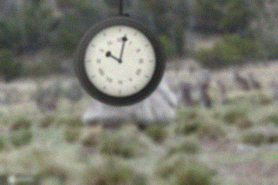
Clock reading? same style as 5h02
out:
10h02
